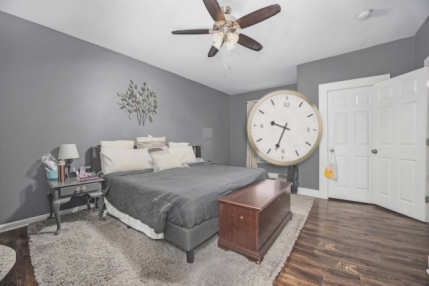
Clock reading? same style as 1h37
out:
9h33
